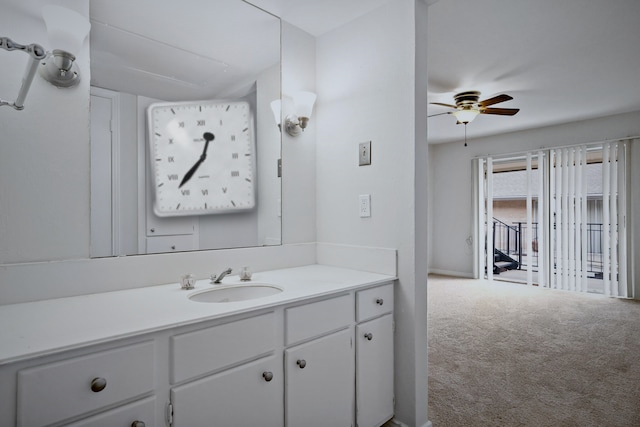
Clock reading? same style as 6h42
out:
12h37
